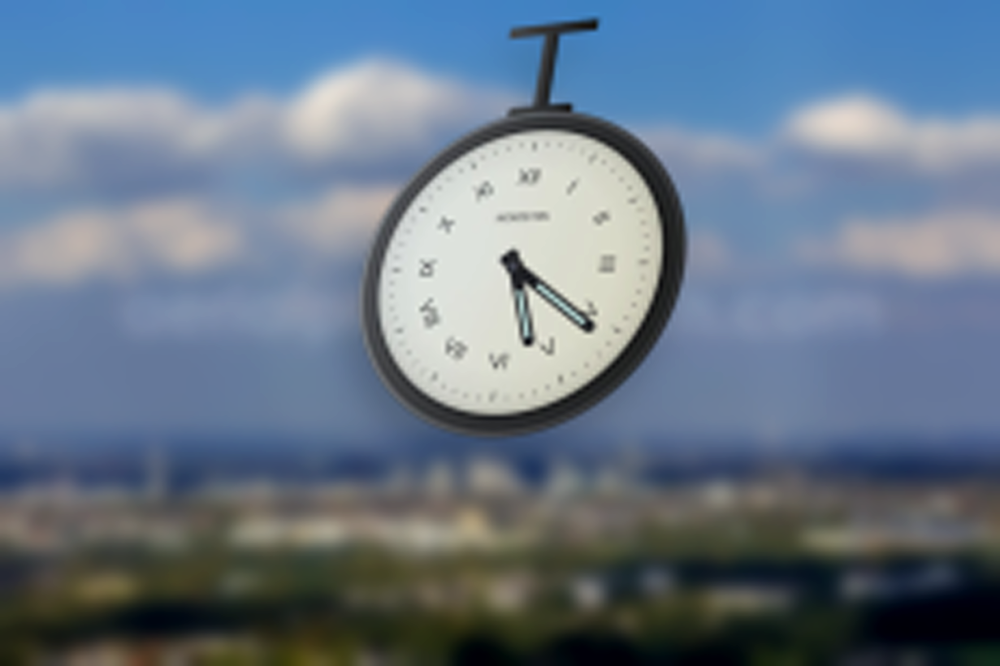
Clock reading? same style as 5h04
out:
5h21
